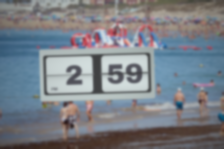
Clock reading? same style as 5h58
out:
2h59
